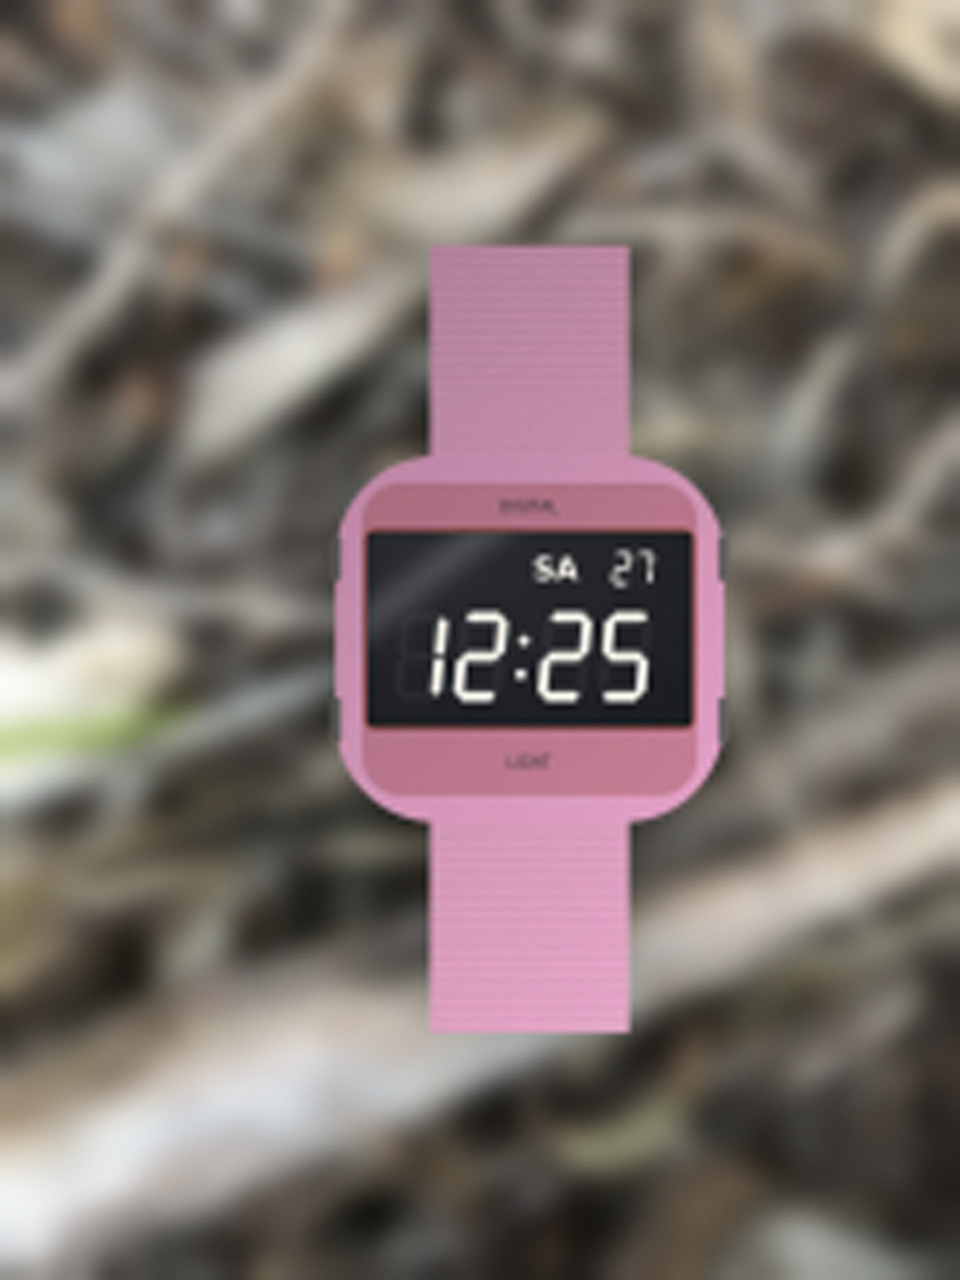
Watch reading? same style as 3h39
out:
12h25
